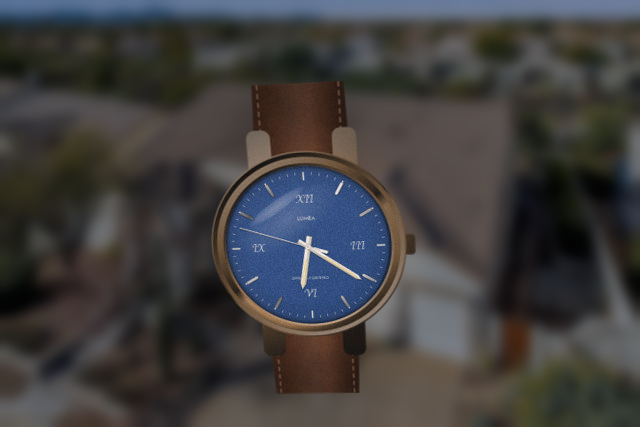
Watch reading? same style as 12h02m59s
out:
6h20m48s
